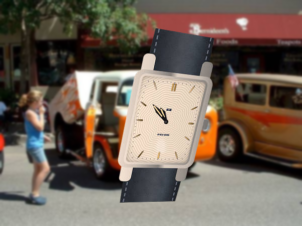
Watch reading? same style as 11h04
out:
10h52
